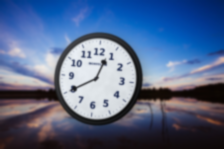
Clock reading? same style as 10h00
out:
12h40
